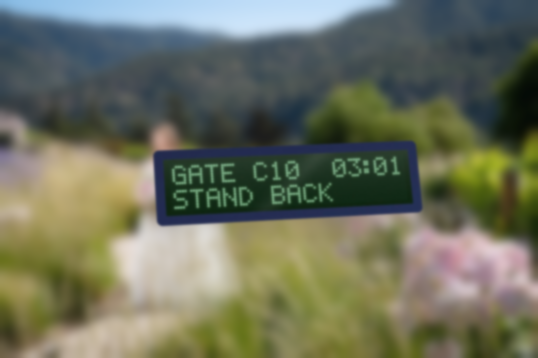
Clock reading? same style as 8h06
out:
3h01
